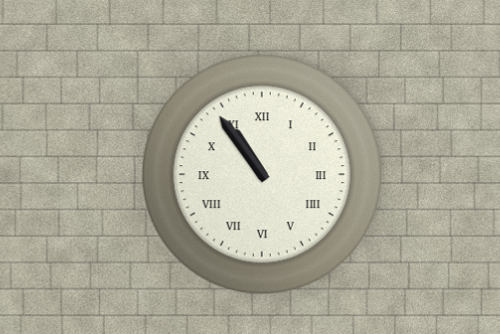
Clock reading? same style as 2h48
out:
10h54
